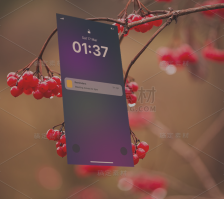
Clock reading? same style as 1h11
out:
1h37
